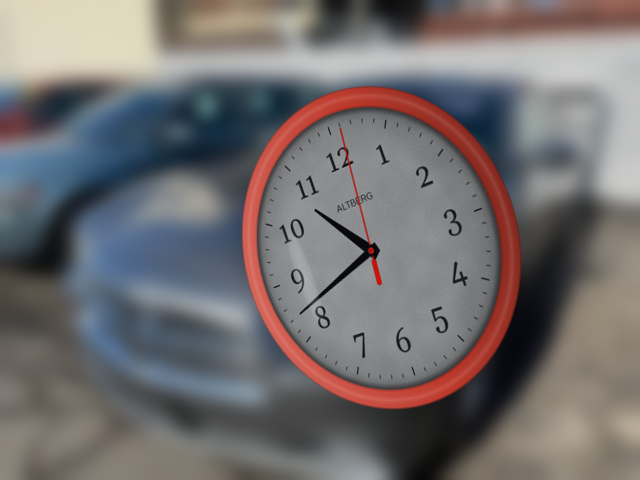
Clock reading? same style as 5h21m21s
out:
10h42m01s
